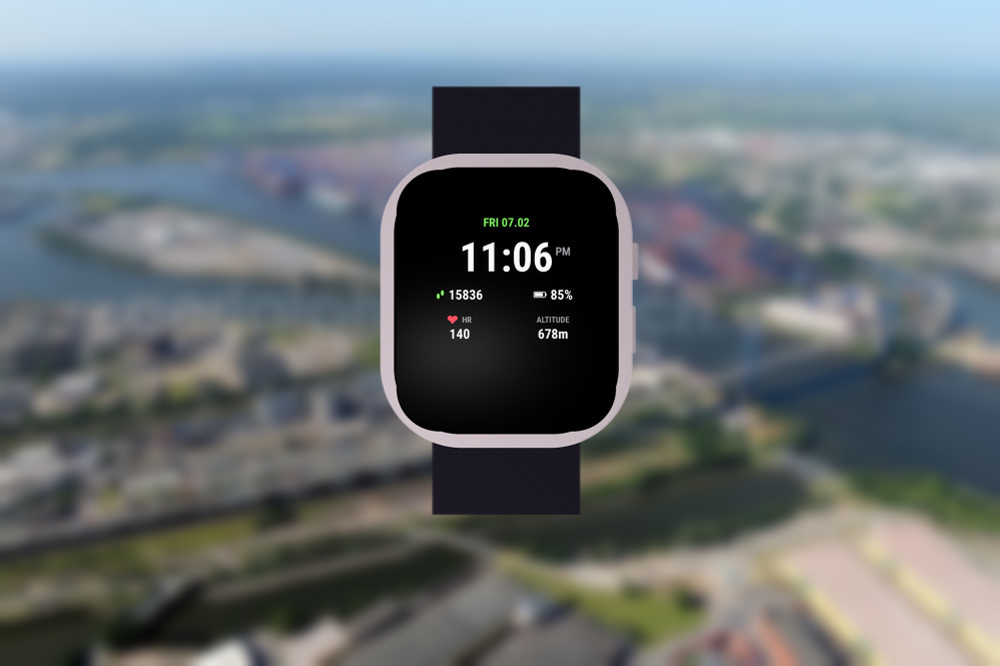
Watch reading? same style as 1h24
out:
11h06
